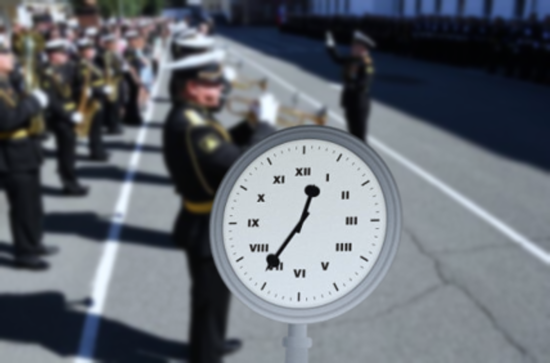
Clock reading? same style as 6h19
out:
12h36
